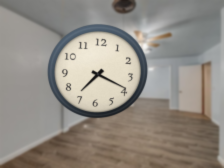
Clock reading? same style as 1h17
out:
7h19
